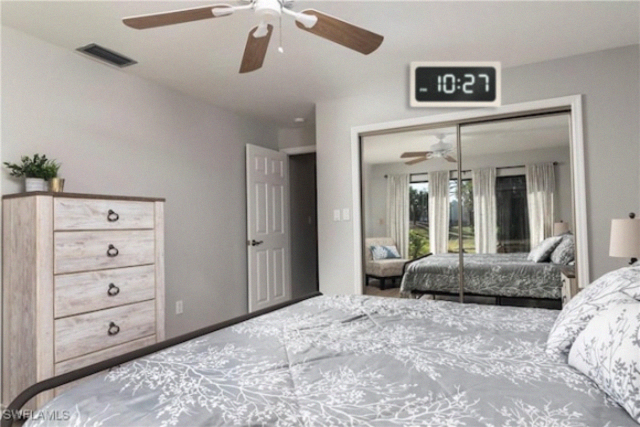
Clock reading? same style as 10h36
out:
10h27
